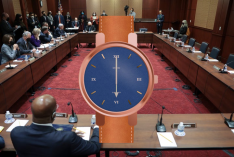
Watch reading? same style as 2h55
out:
6h00
